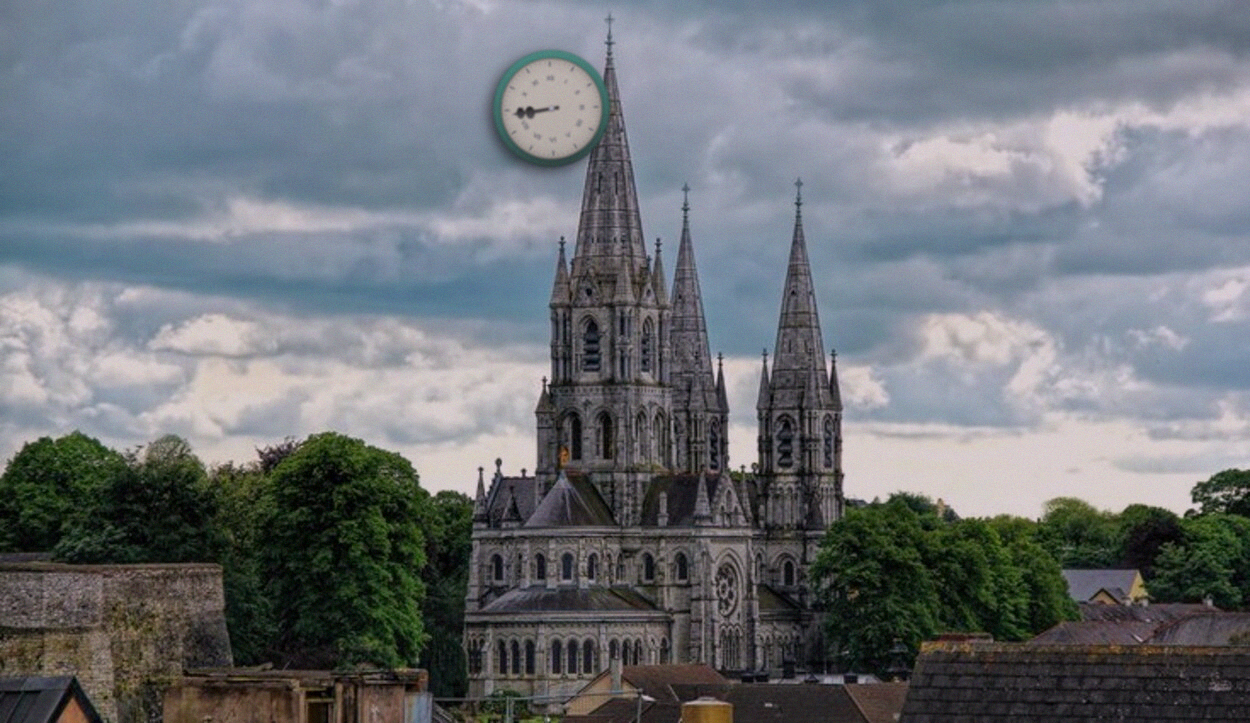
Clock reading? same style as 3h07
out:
8h44
